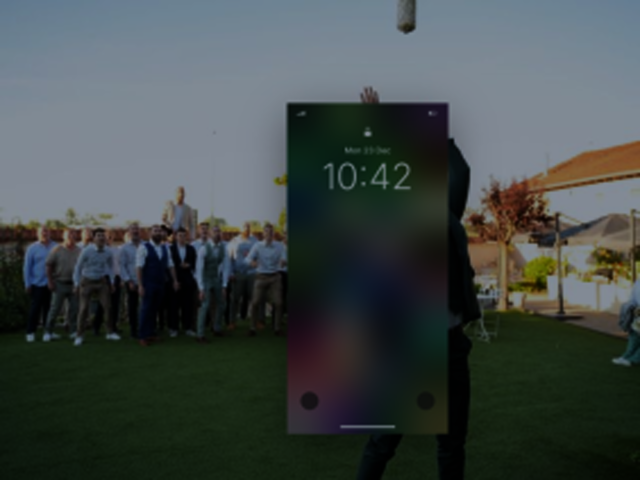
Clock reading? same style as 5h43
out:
10h42
